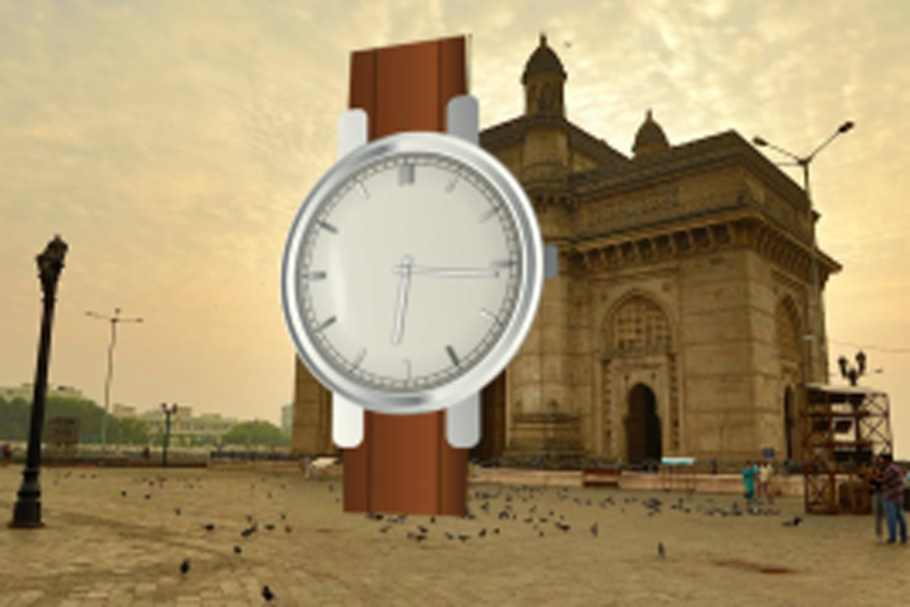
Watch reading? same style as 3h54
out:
6h16
